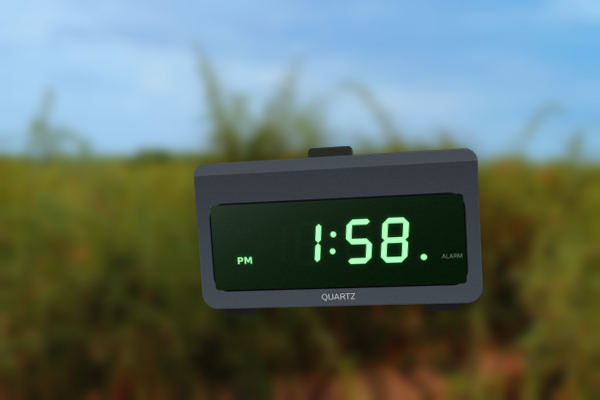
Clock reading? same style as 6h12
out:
1h58
